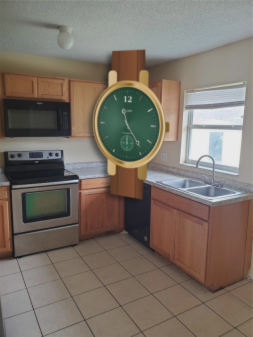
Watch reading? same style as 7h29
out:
11h24
